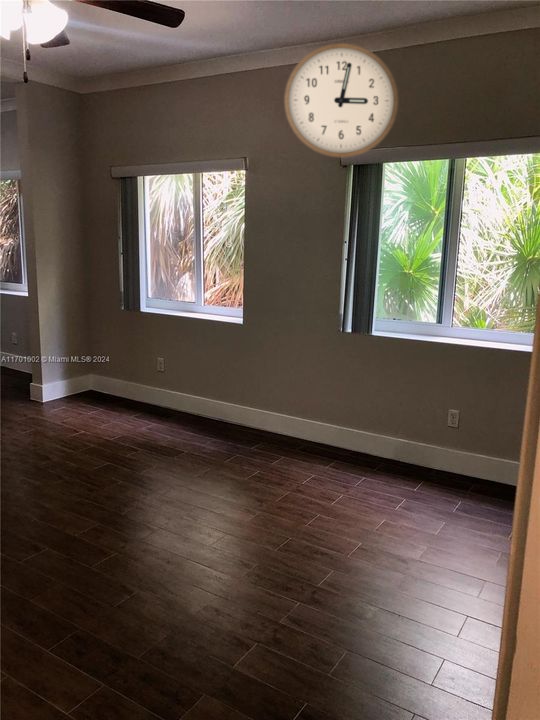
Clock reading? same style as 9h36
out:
3h02
